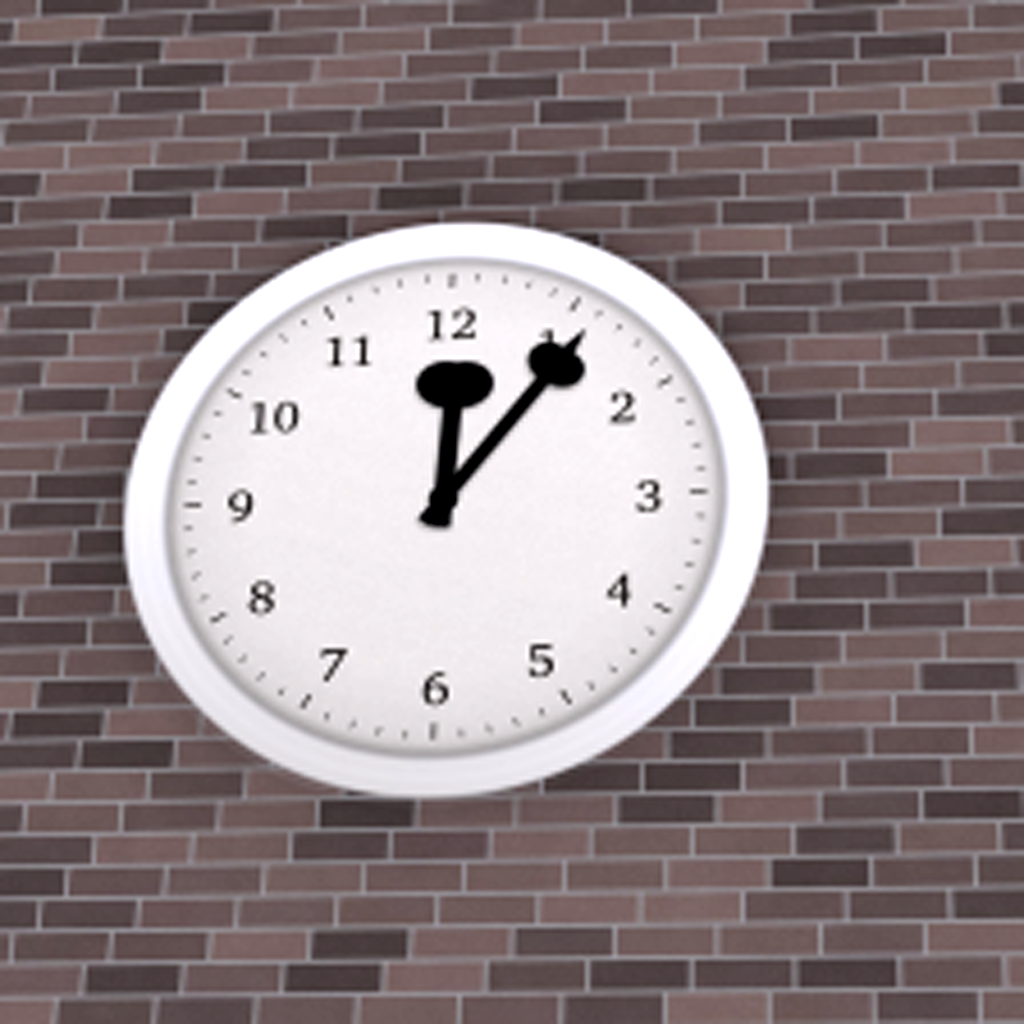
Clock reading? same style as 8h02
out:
12h06
